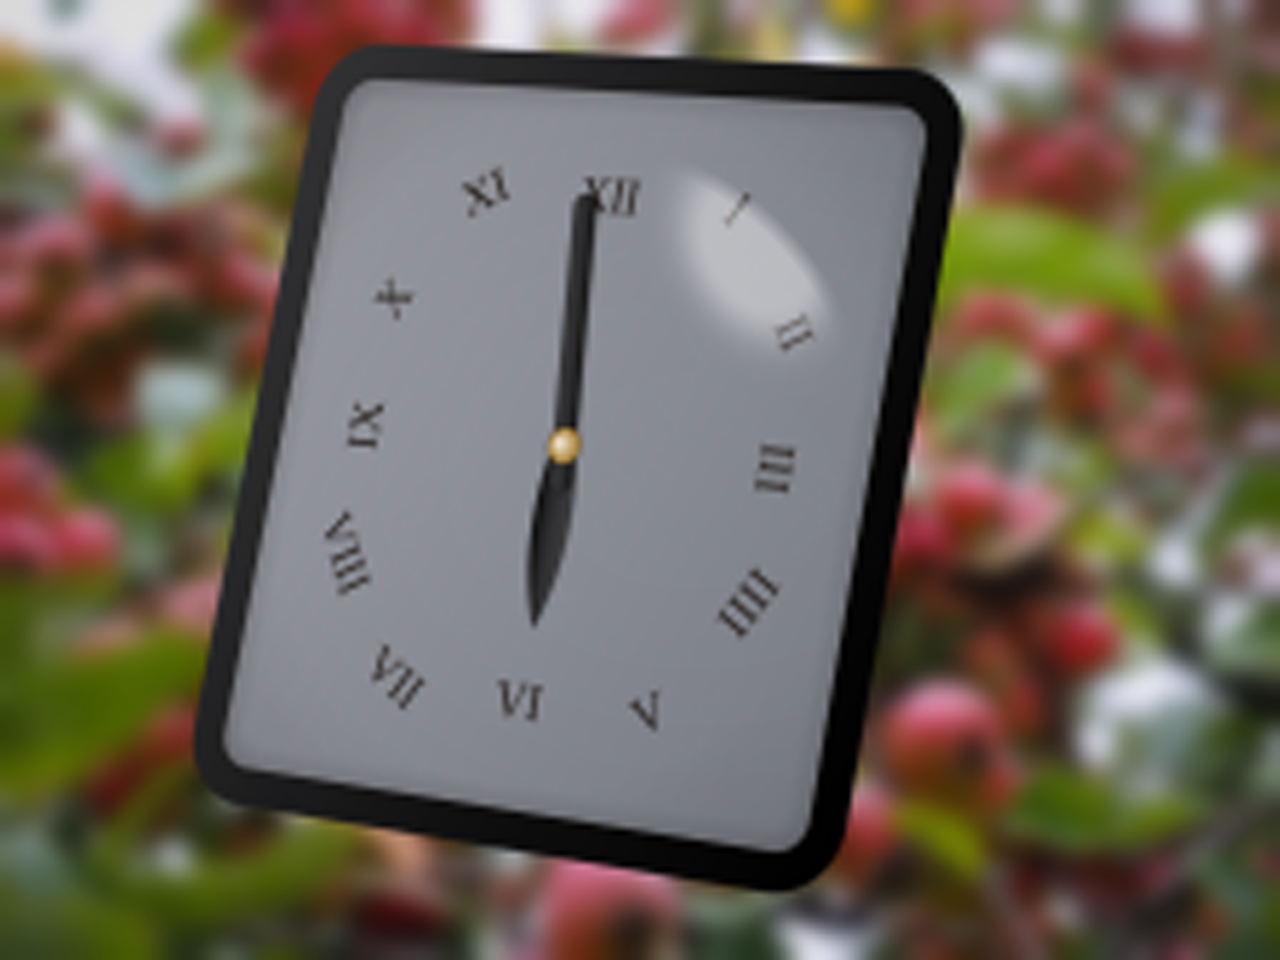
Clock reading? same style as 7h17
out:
5h59
